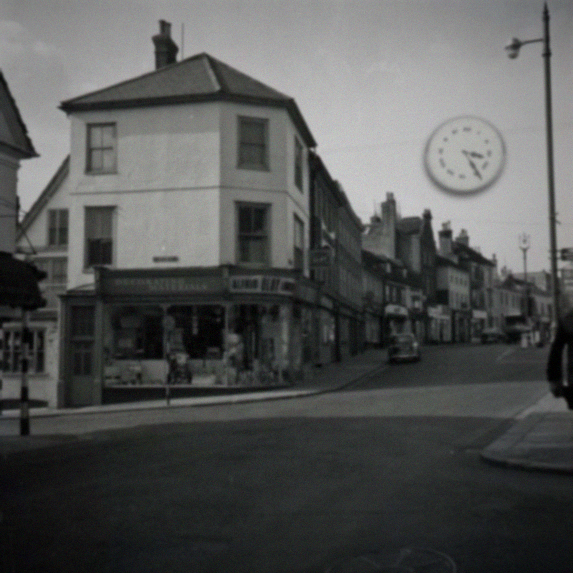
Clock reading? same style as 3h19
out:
3h24
